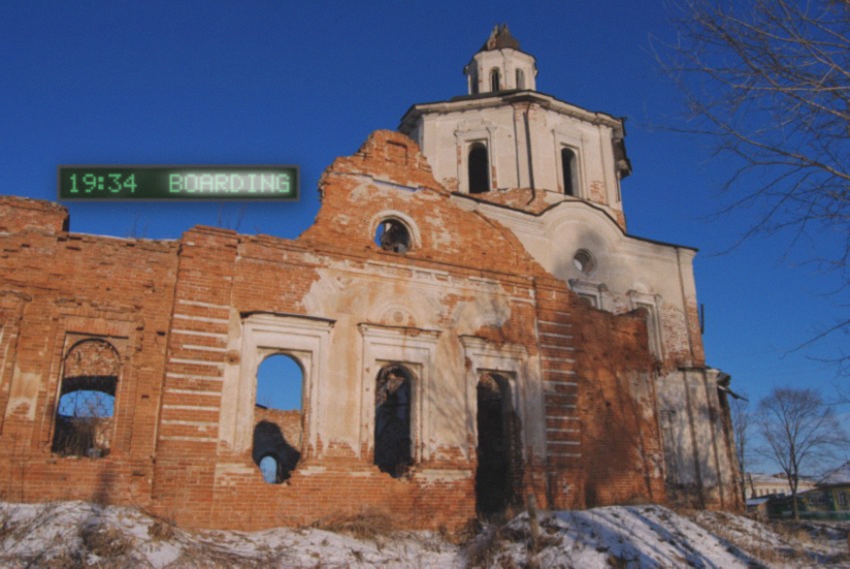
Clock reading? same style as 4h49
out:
19h34
